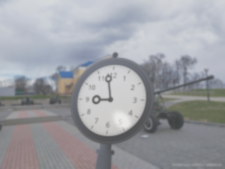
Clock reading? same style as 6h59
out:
8h58
